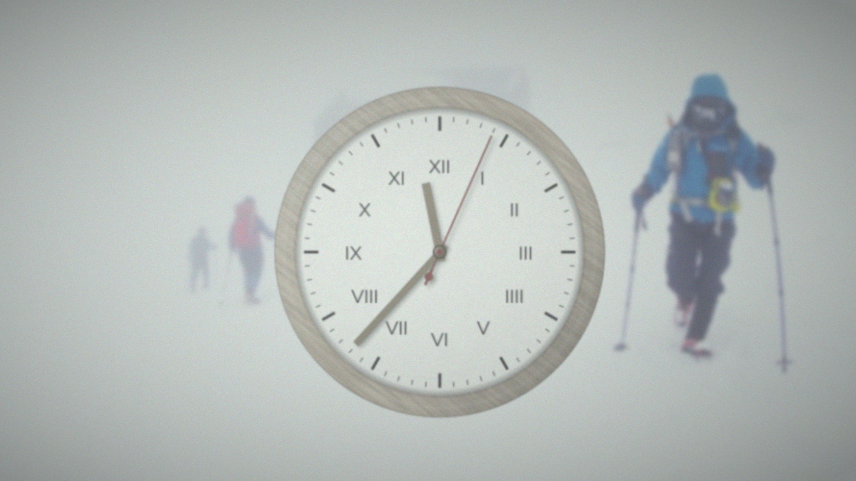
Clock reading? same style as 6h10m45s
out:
11h37m04s
